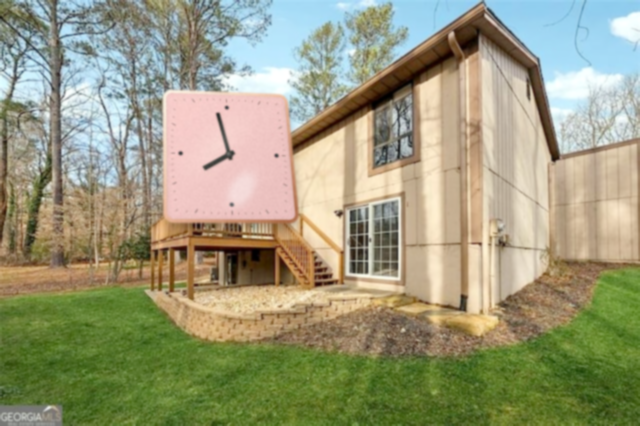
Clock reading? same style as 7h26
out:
7h58
